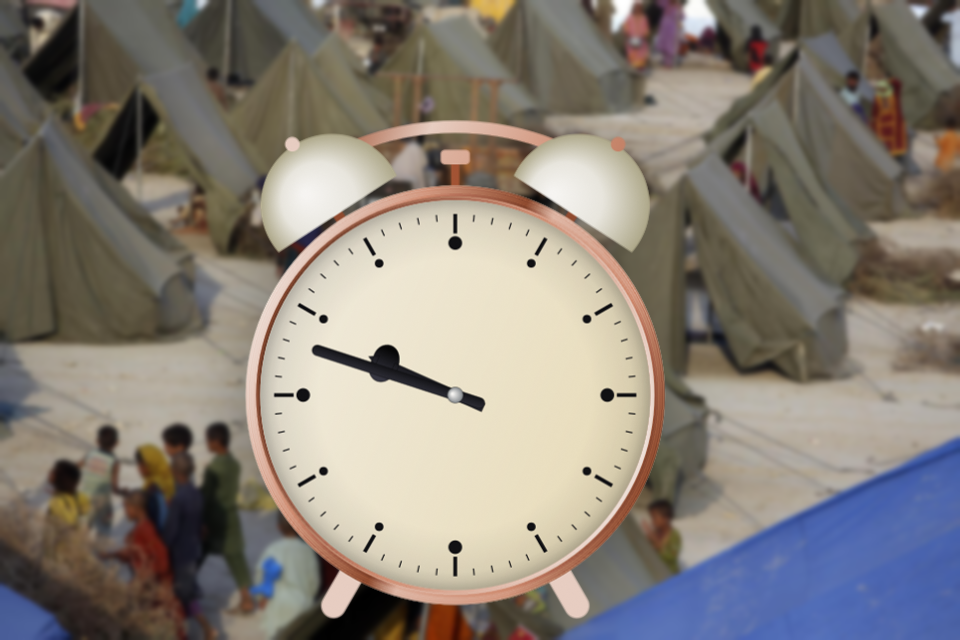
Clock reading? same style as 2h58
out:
9h48
